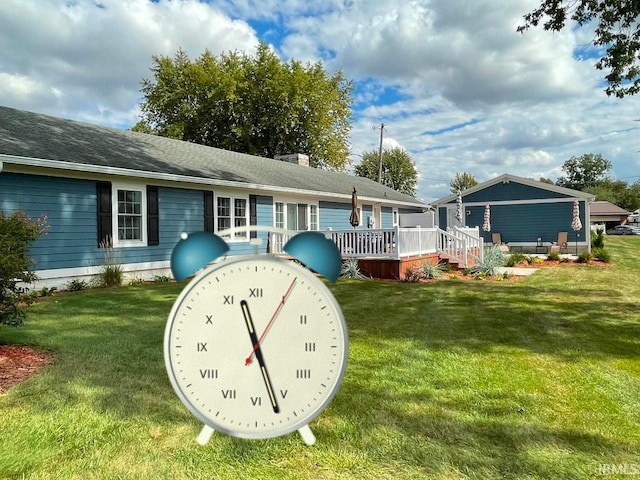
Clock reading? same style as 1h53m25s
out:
11h27m05s
